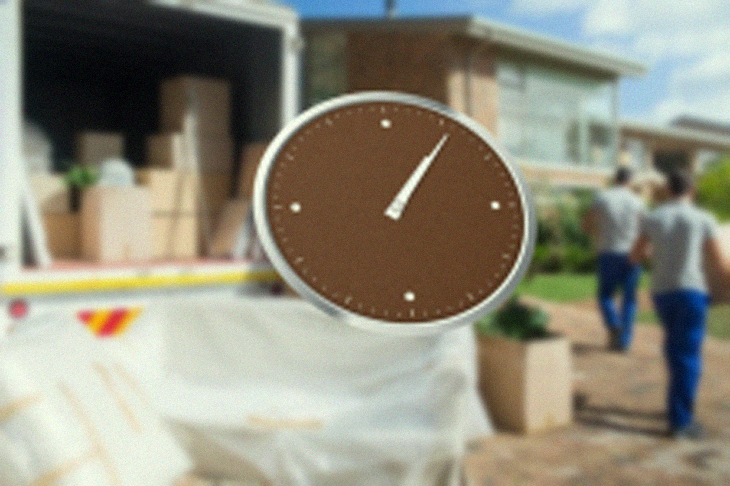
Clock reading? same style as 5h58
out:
1h06
